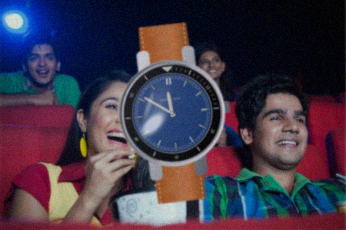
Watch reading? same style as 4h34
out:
11h51
